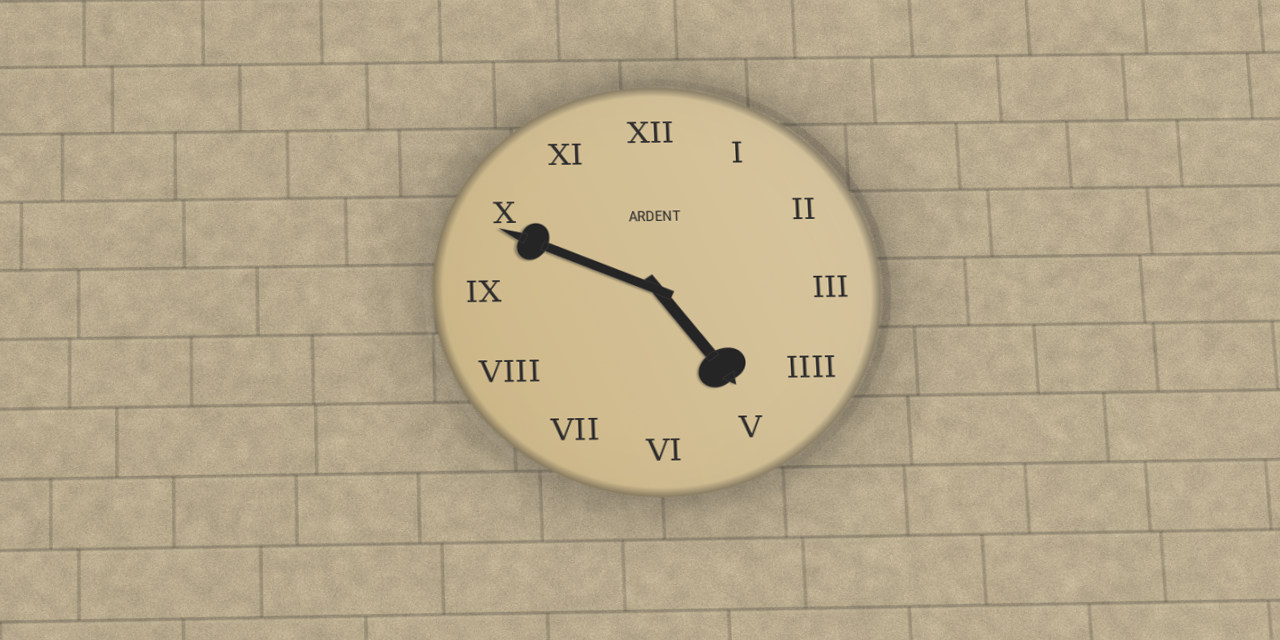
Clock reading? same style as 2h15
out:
4h49
